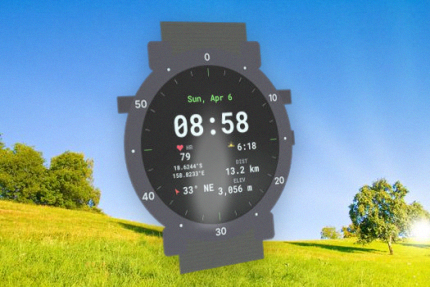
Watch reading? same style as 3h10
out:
8h58
